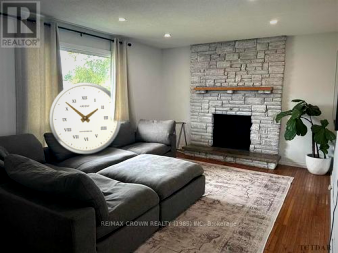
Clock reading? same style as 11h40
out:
1h52
